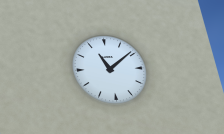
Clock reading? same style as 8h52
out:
11h09
